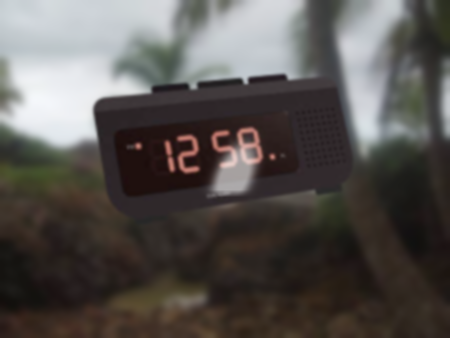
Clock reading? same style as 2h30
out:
12h58
